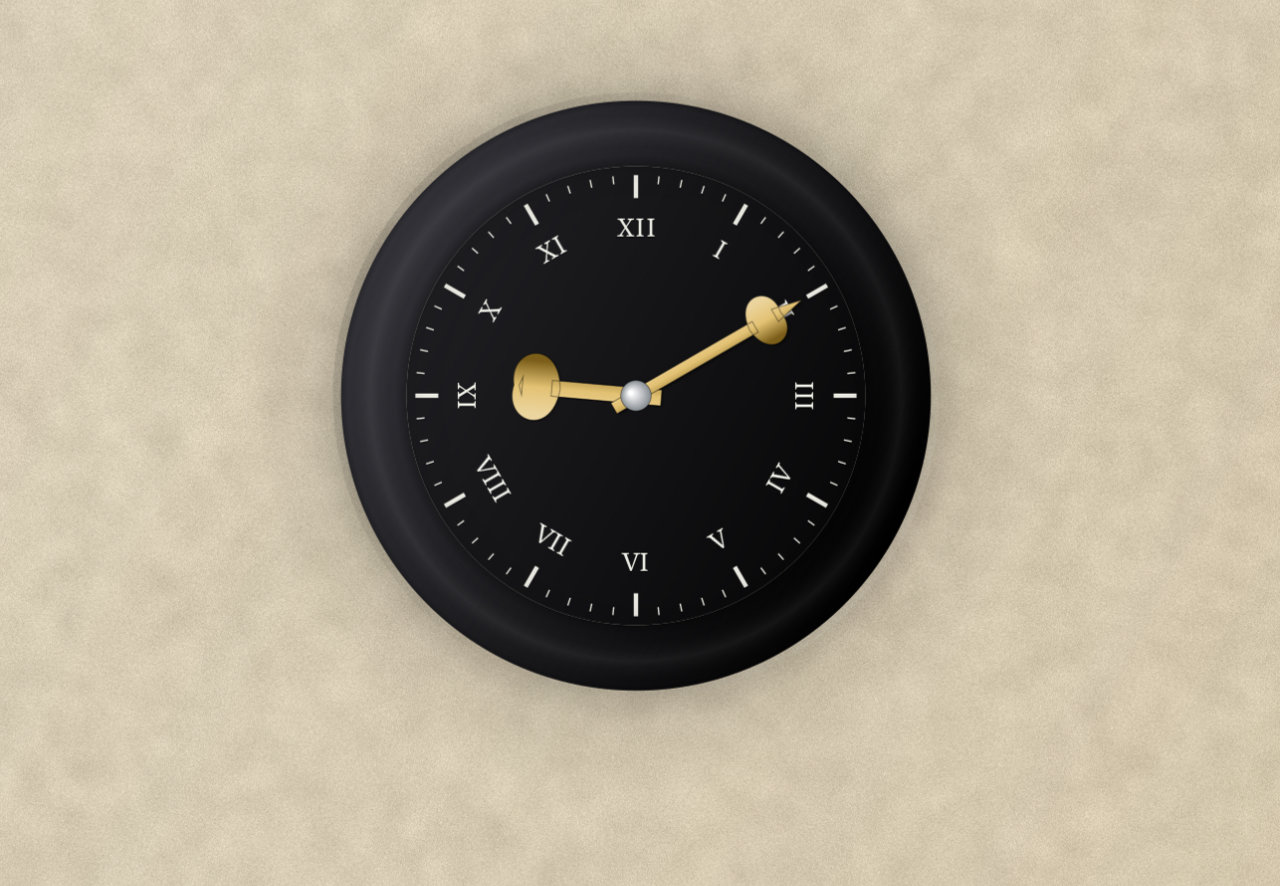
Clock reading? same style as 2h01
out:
9h10
